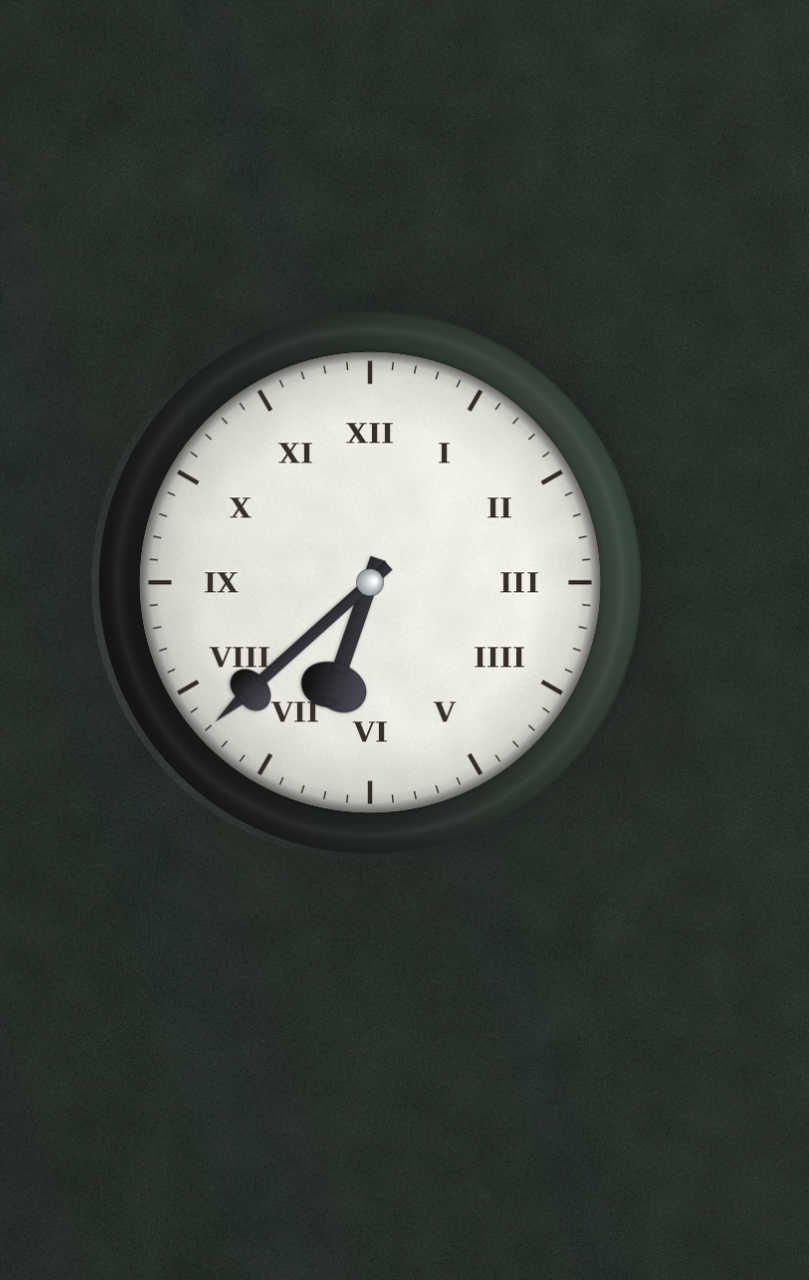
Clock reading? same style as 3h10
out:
6h38
